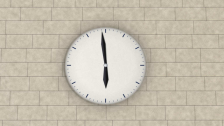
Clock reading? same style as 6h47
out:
5h59
